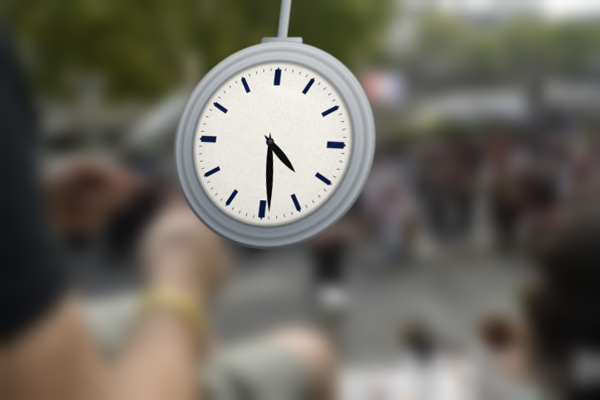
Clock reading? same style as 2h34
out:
4h29
